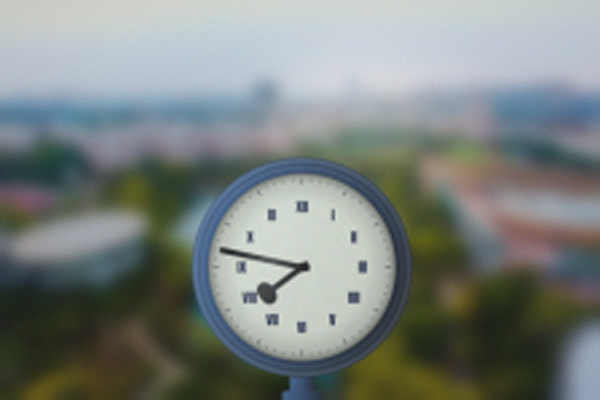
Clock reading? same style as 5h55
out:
7h47
